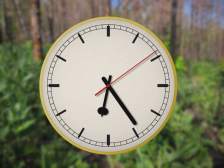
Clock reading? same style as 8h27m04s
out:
6h24m09s
